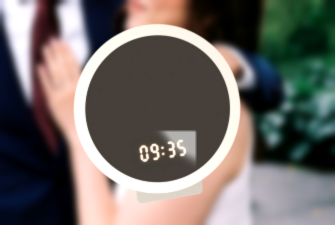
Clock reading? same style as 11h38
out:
9h35
